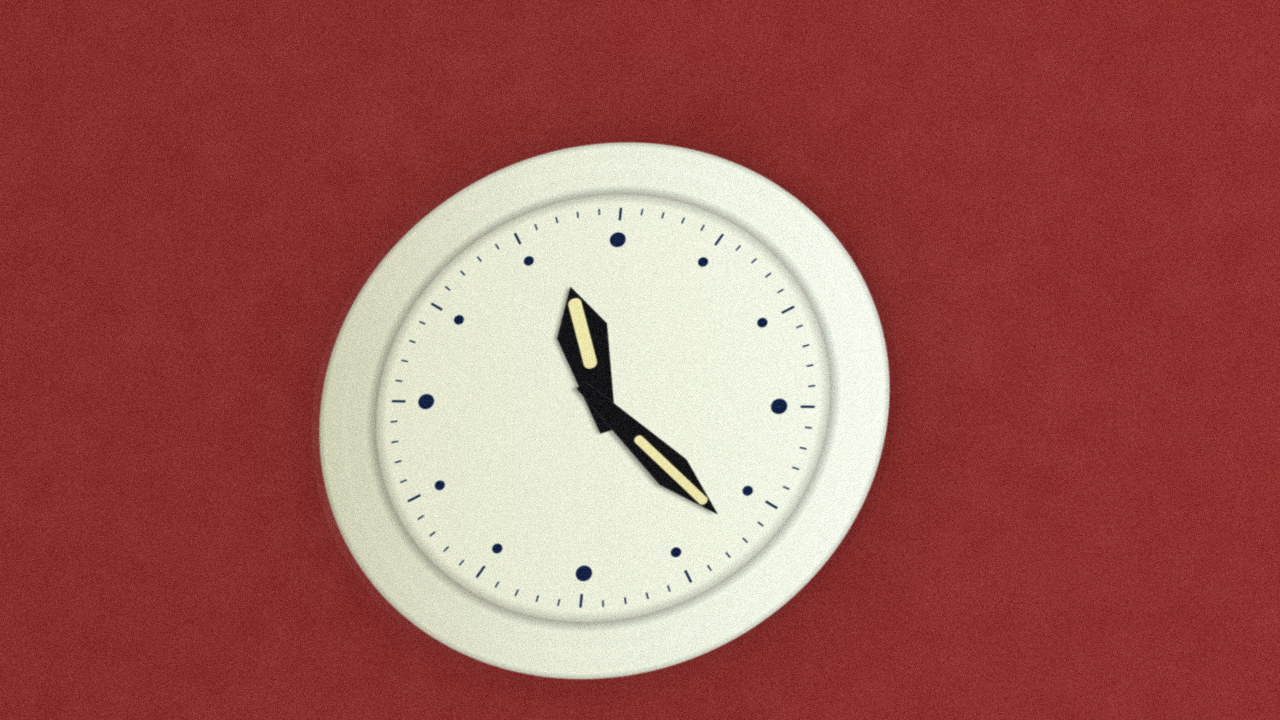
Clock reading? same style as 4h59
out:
11h22
